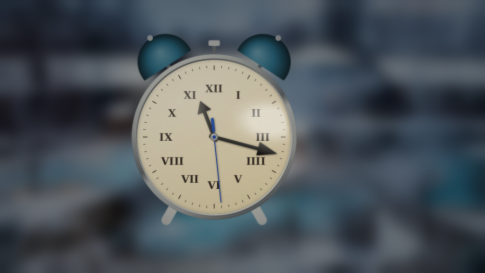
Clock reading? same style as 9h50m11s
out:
11h17m29s
